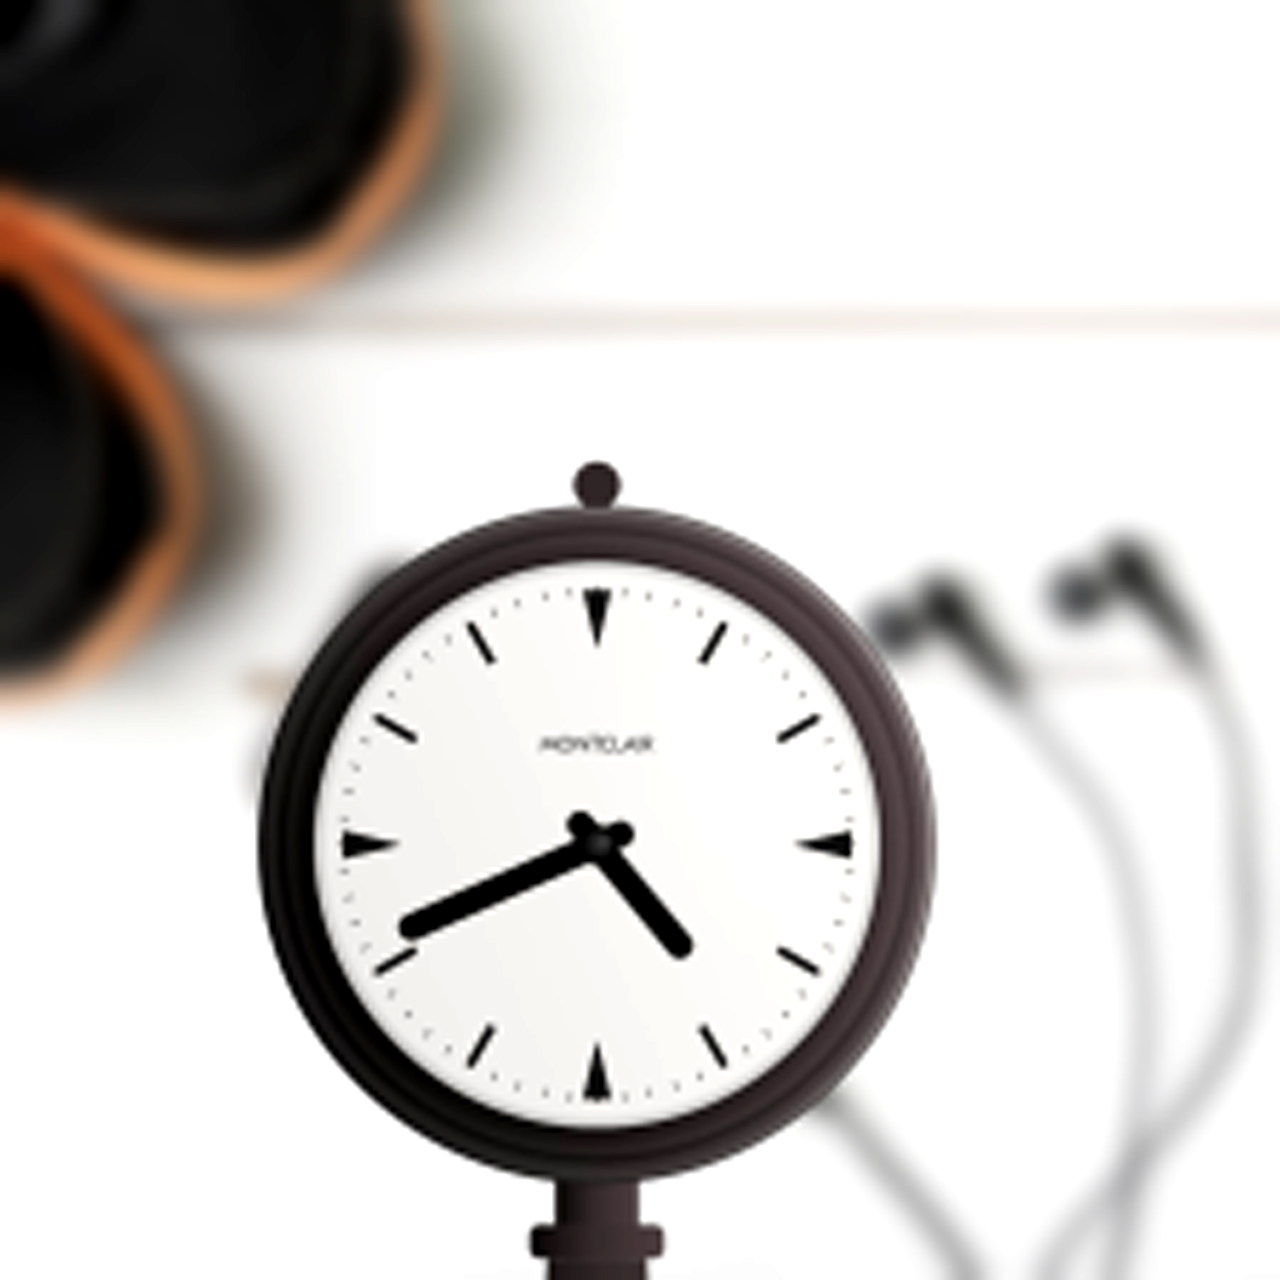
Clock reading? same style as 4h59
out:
4h41
